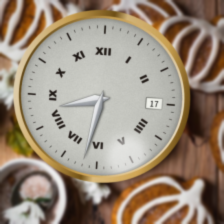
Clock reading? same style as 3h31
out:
8h32
